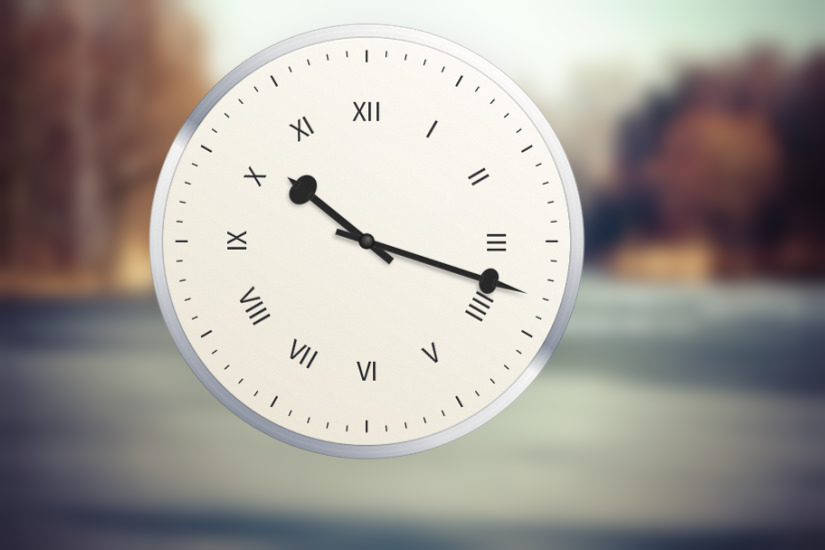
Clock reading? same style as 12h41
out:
10h18
